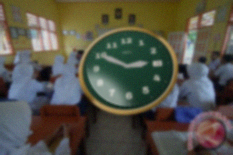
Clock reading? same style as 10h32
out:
2h50
